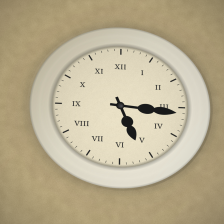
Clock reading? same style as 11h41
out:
5h16
